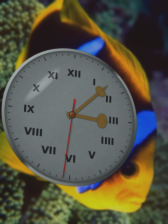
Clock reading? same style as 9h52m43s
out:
3h07m31s
